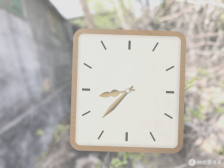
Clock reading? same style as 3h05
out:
8h37
